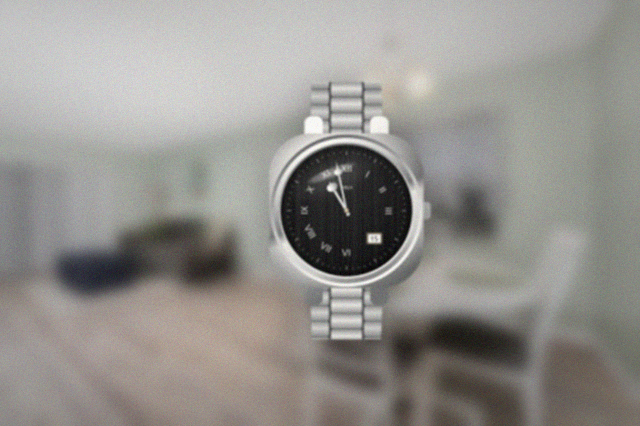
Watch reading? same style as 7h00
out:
10h58
